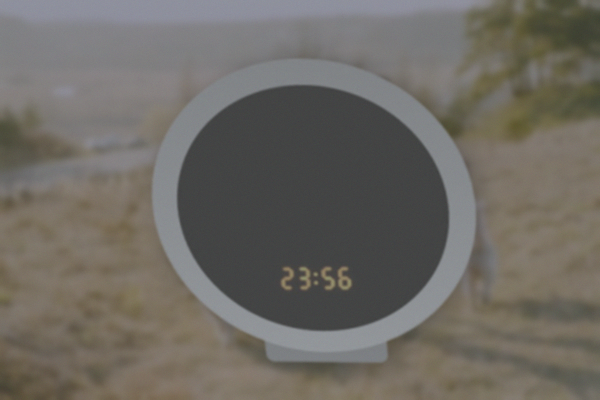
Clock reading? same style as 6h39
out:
23h56
